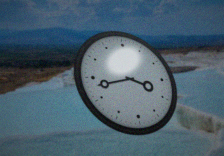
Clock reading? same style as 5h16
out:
3h43
